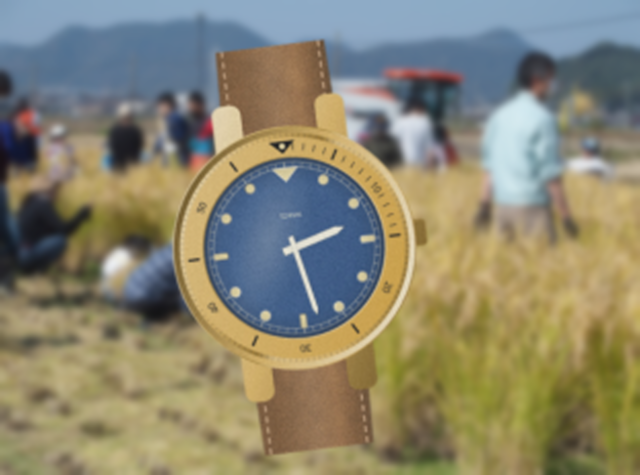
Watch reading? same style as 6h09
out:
2h28
